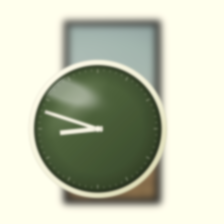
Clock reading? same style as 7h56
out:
8h48
